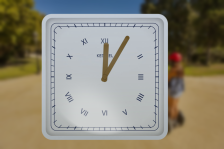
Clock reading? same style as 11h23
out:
12h05
